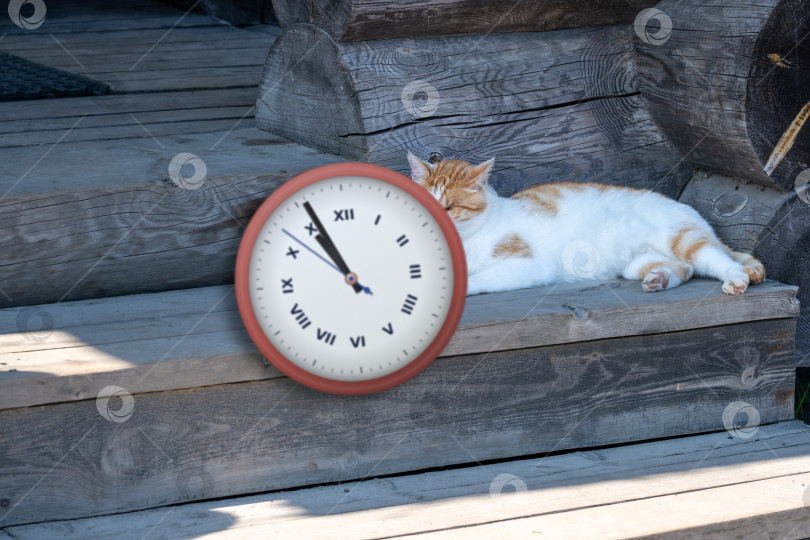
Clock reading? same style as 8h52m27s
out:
10h55m52s
